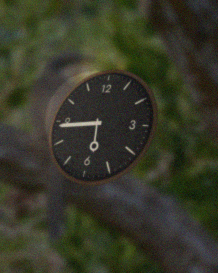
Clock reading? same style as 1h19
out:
5h44
